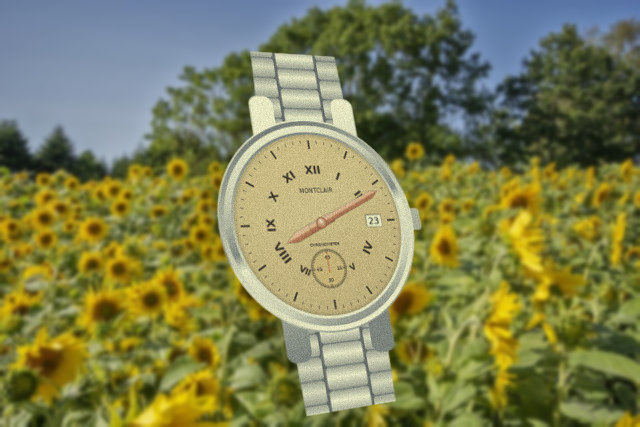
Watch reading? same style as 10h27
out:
8h11
